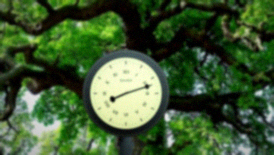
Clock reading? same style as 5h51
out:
8h12
